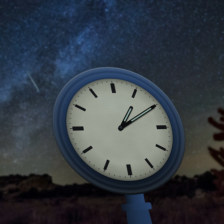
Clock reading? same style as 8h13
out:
1h10
